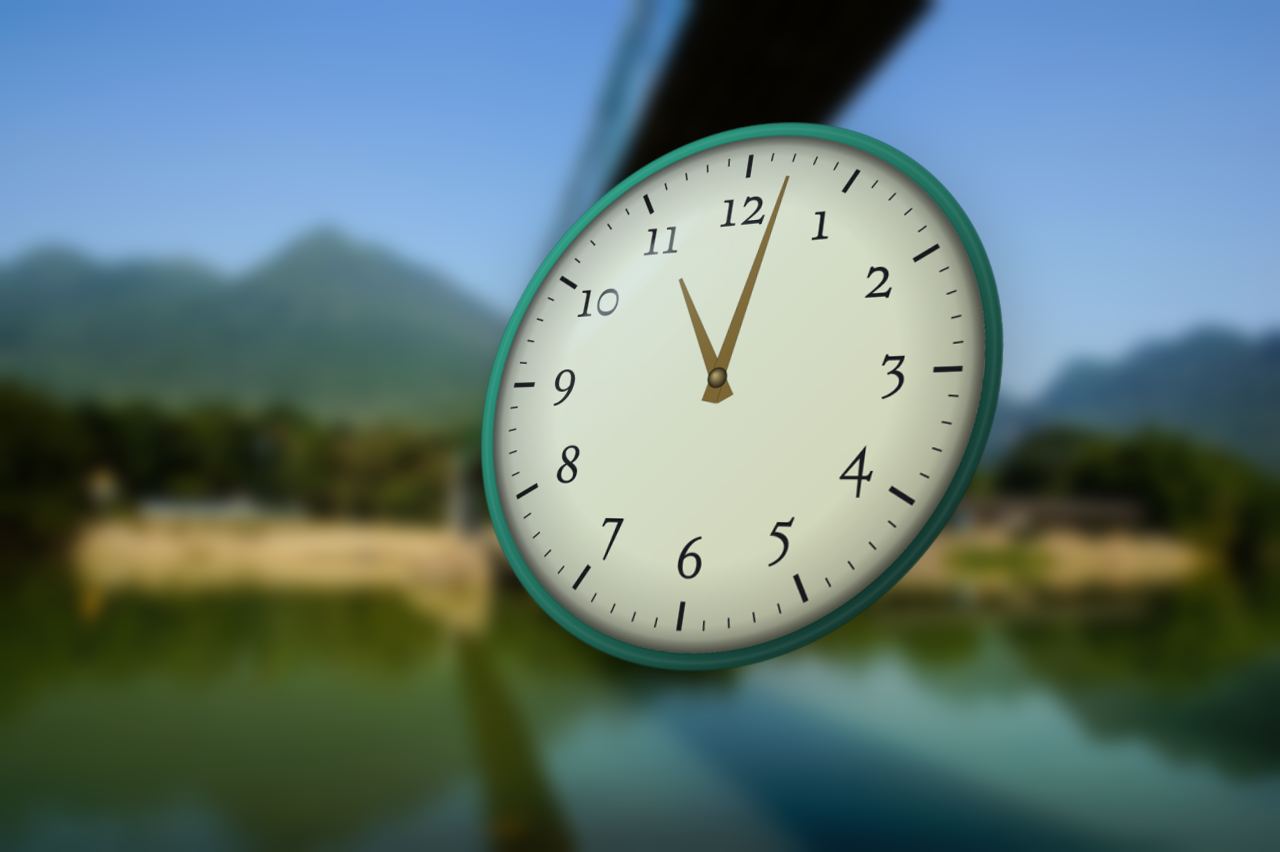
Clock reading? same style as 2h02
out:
11h02
